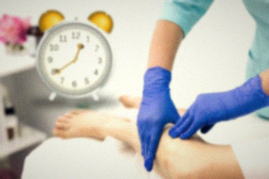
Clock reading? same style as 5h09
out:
12h39
